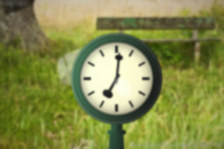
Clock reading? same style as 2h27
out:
7h01
